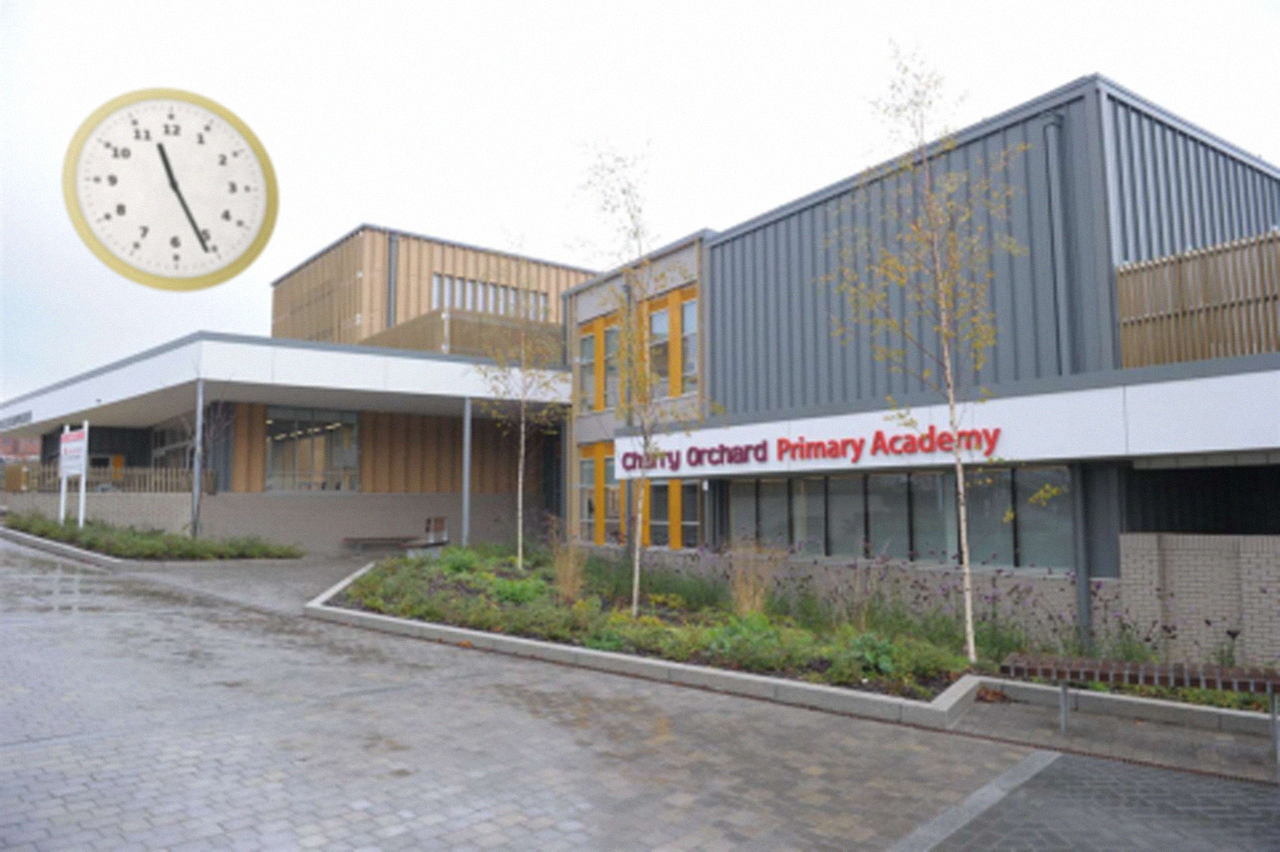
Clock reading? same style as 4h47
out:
11h26
